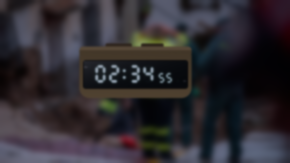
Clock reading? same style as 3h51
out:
2h34
